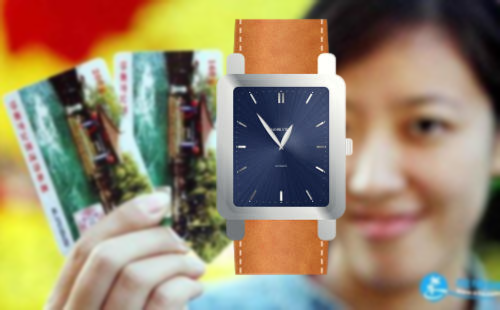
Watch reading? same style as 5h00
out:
12h54
